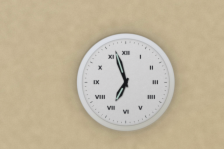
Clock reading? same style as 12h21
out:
6h57
